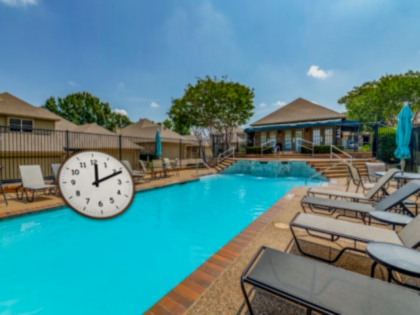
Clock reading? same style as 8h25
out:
12h11
